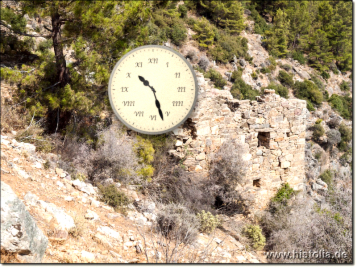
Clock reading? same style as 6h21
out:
10h27
